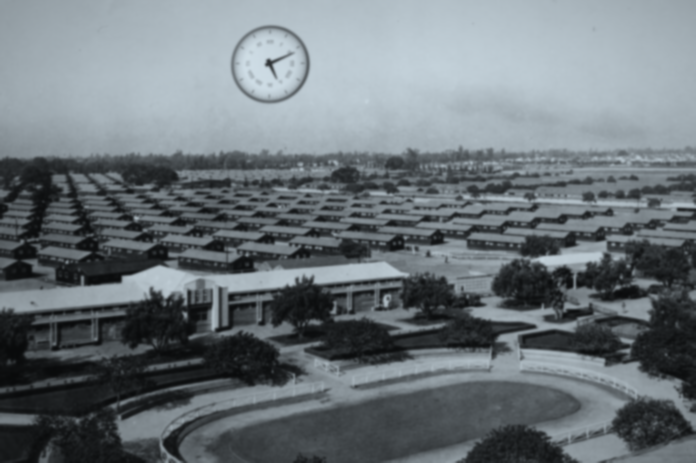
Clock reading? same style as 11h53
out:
5h11
